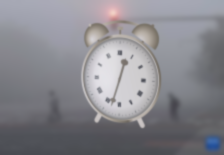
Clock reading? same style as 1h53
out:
12h33
